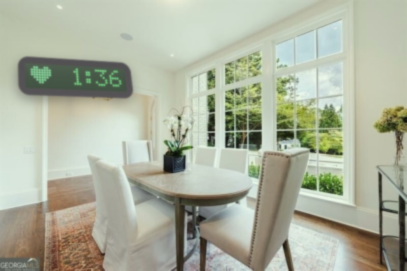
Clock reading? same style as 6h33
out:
1h36
